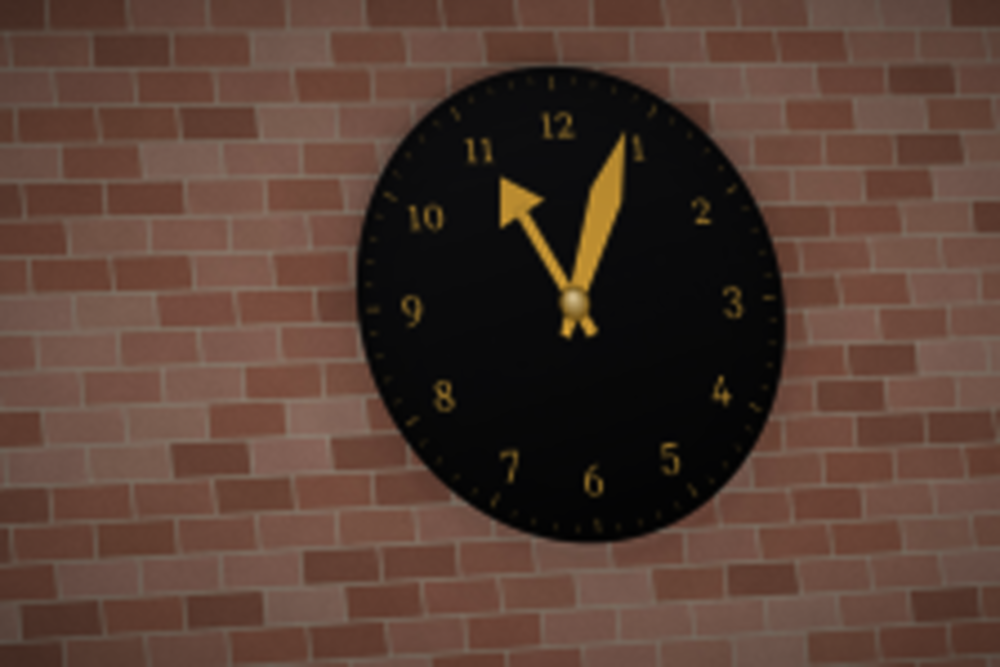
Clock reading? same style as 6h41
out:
11h04
